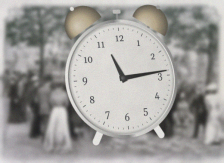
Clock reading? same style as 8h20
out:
11h14
